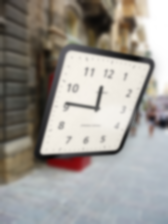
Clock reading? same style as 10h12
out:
11h46
